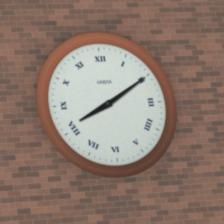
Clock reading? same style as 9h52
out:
8h10
